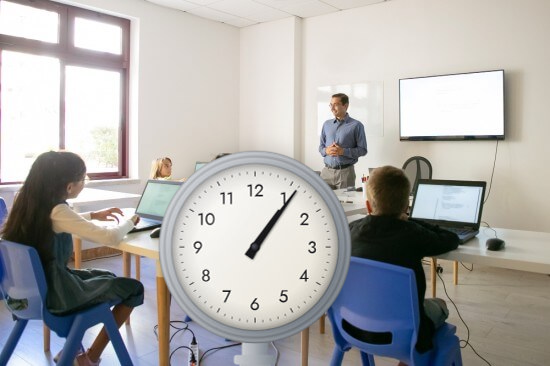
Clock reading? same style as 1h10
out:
1h06
